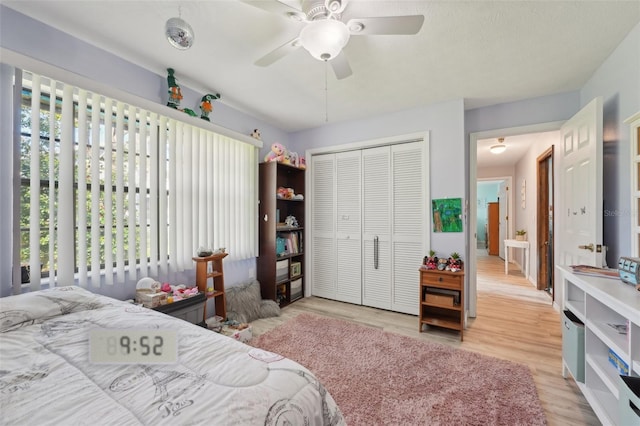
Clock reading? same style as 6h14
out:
9h52
